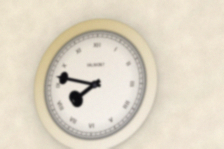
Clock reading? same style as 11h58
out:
7h47
